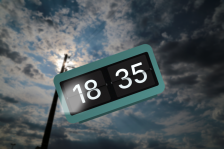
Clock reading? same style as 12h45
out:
18h35
